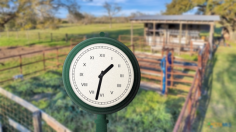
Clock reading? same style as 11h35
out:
1h32
